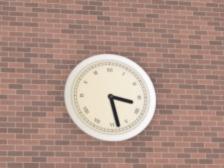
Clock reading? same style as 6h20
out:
3h28
